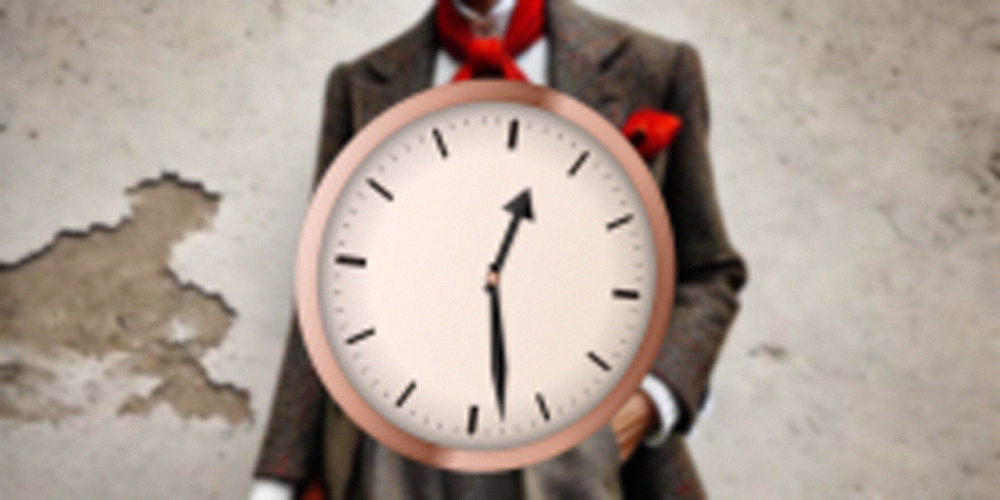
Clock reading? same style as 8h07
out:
12h28
